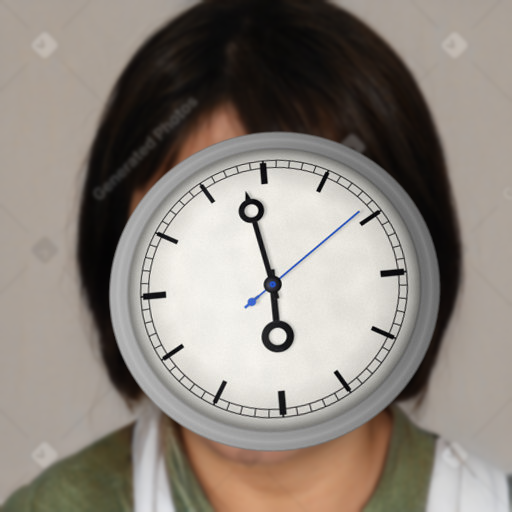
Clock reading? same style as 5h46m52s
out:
5h58m09s
